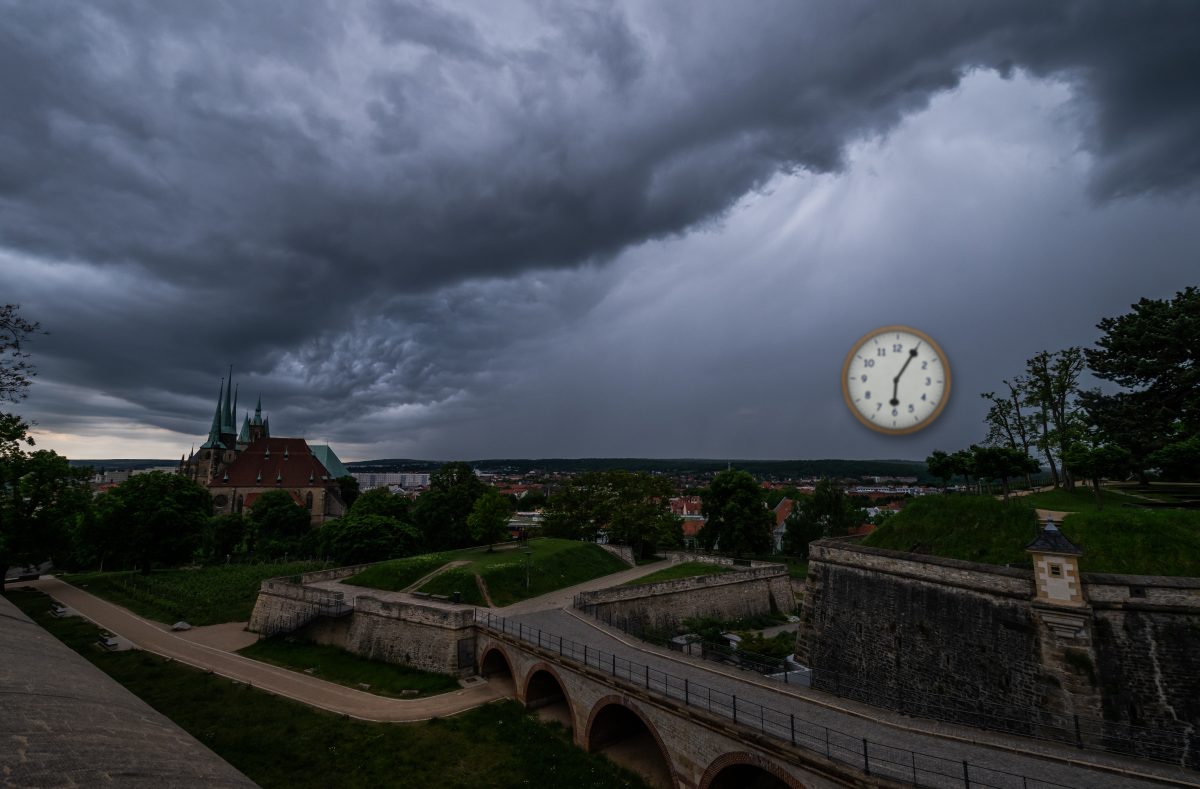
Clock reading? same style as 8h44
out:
6h05
